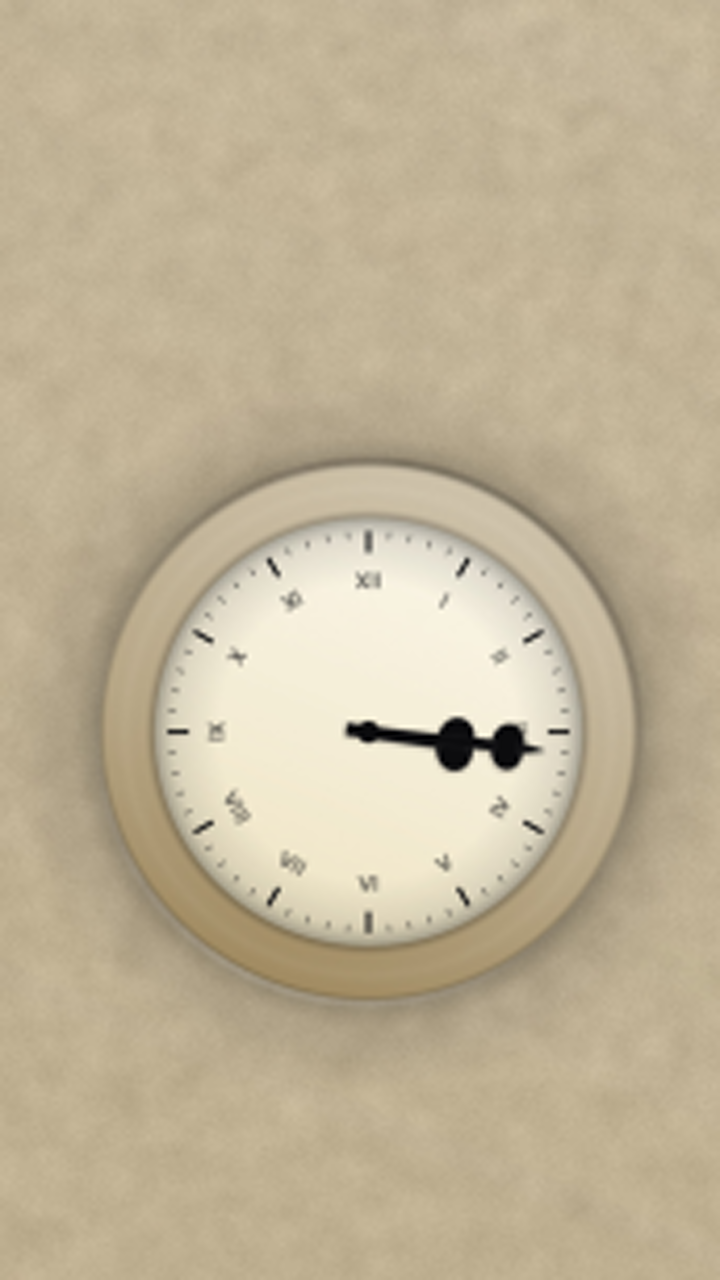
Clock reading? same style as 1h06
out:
3h16
